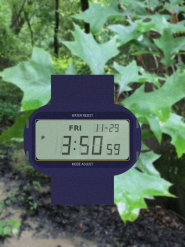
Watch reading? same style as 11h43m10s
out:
3h50m59s
